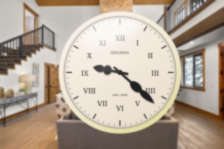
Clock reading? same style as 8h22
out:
9h22
